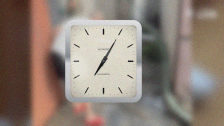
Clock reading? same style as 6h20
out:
7h05
